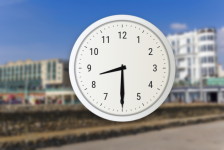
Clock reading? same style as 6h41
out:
8h30
